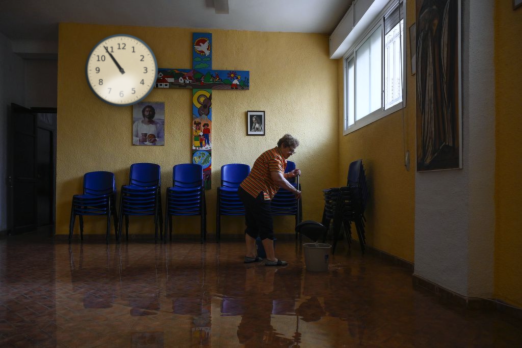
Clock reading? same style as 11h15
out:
10h54
